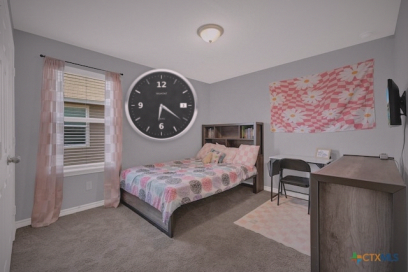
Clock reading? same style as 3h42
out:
6h21
